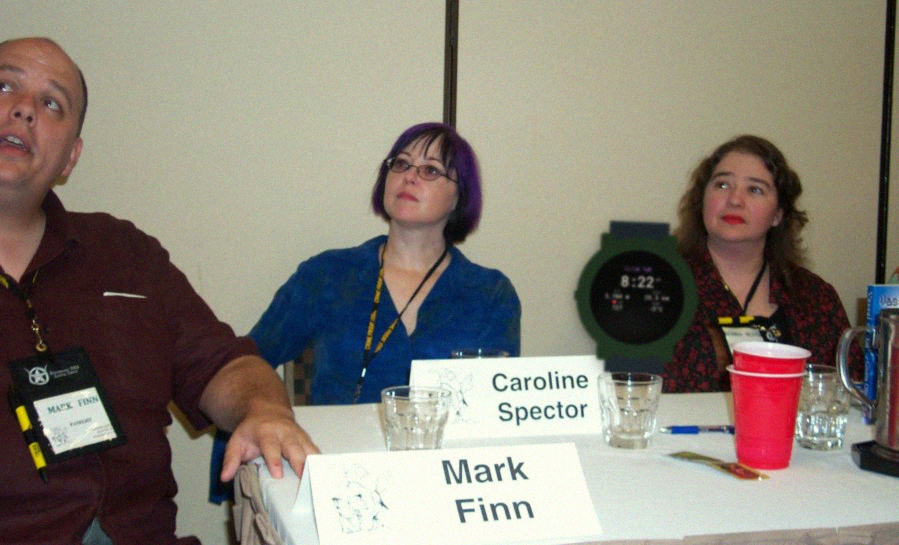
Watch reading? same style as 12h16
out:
8h22
